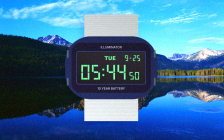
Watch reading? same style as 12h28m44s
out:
5h44m50s
